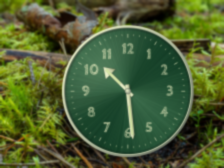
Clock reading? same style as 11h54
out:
10h29
